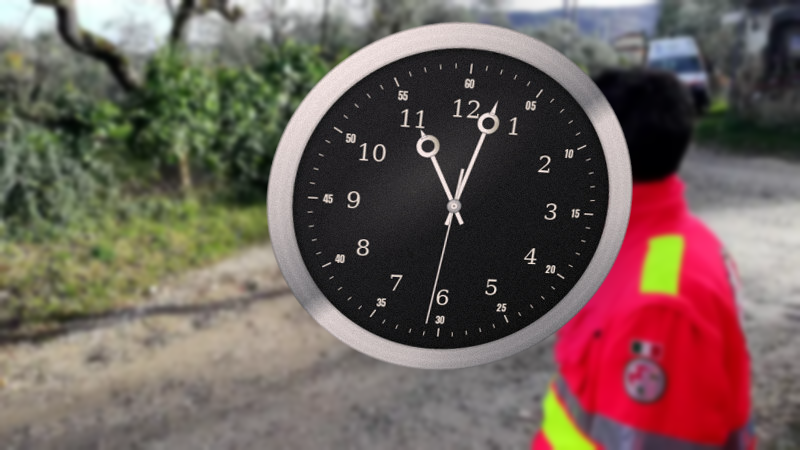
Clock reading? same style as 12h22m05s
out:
11h02m31s
